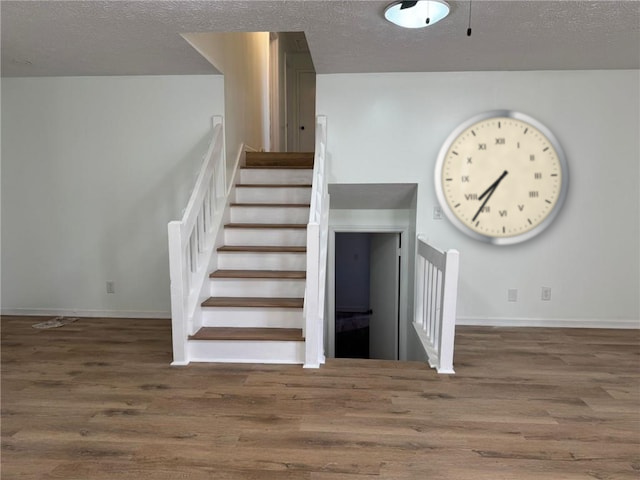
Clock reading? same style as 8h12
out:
7h36
